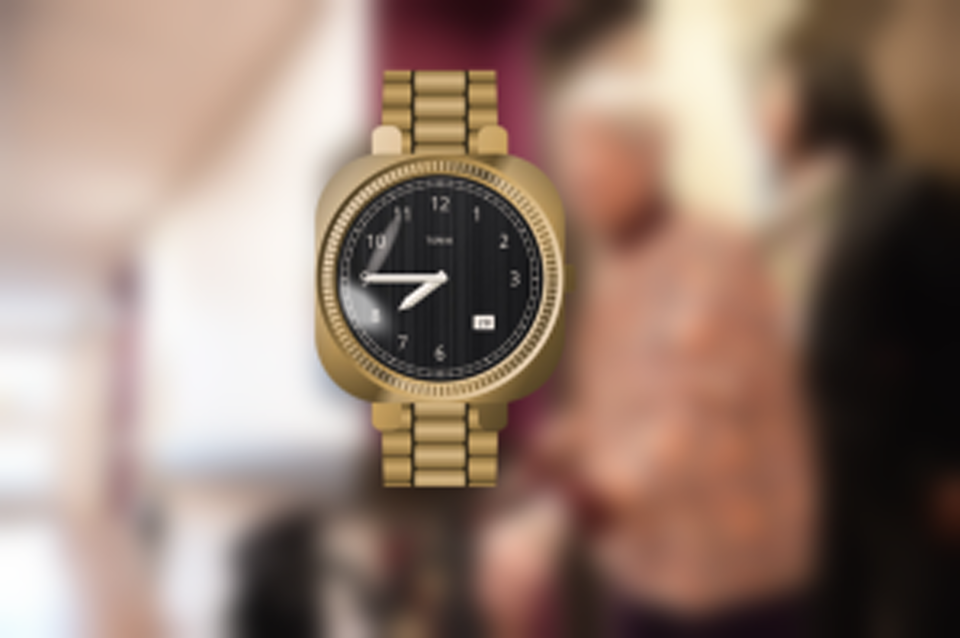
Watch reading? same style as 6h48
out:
7h45
